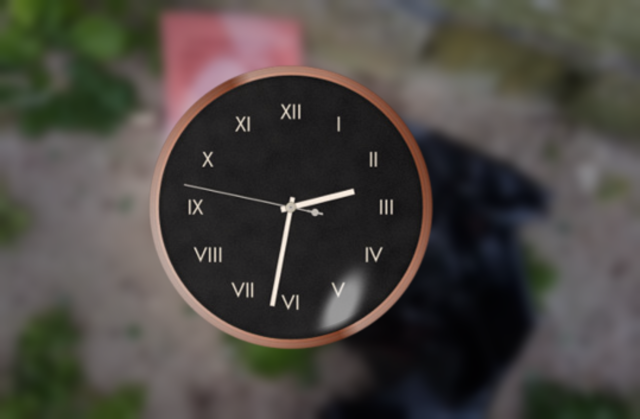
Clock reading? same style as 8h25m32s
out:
2h31m47s
